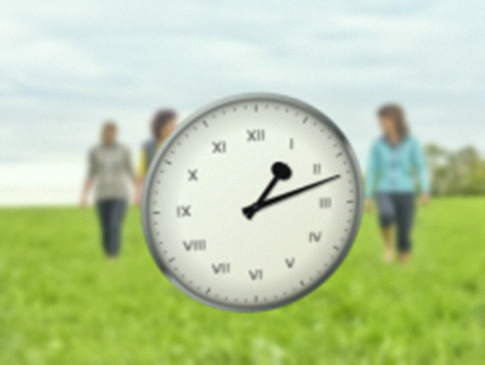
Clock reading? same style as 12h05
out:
1h12
